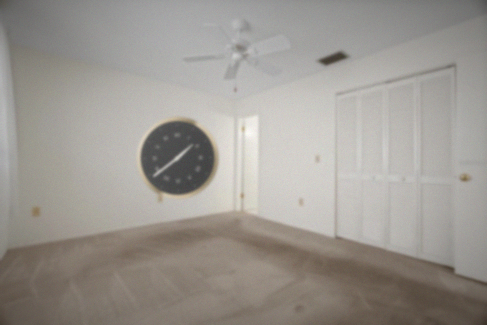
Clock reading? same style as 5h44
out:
1h39
